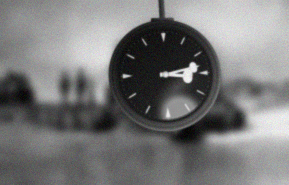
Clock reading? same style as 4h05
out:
3h13
